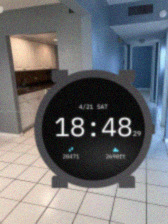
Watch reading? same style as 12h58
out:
18h48
